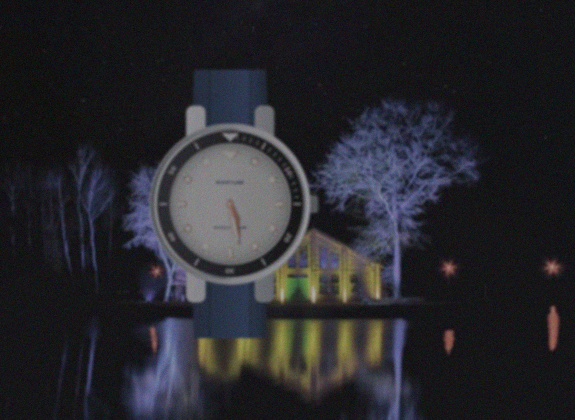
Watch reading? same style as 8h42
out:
5h28
